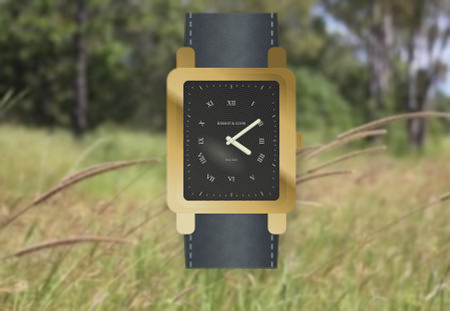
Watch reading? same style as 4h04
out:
4h09
